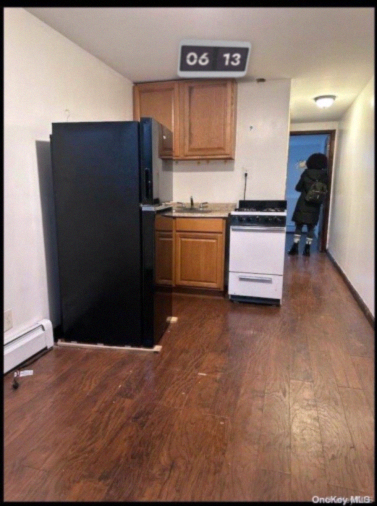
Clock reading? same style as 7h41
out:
6h13
